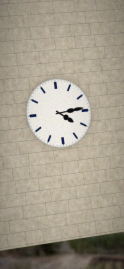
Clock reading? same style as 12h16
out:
4h14
